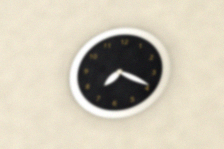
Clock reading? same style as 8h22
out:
7h19
